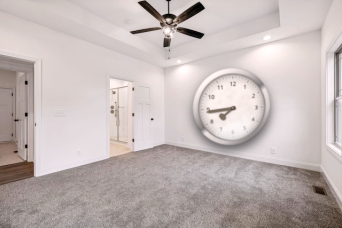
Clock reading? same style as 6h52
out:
7h44
